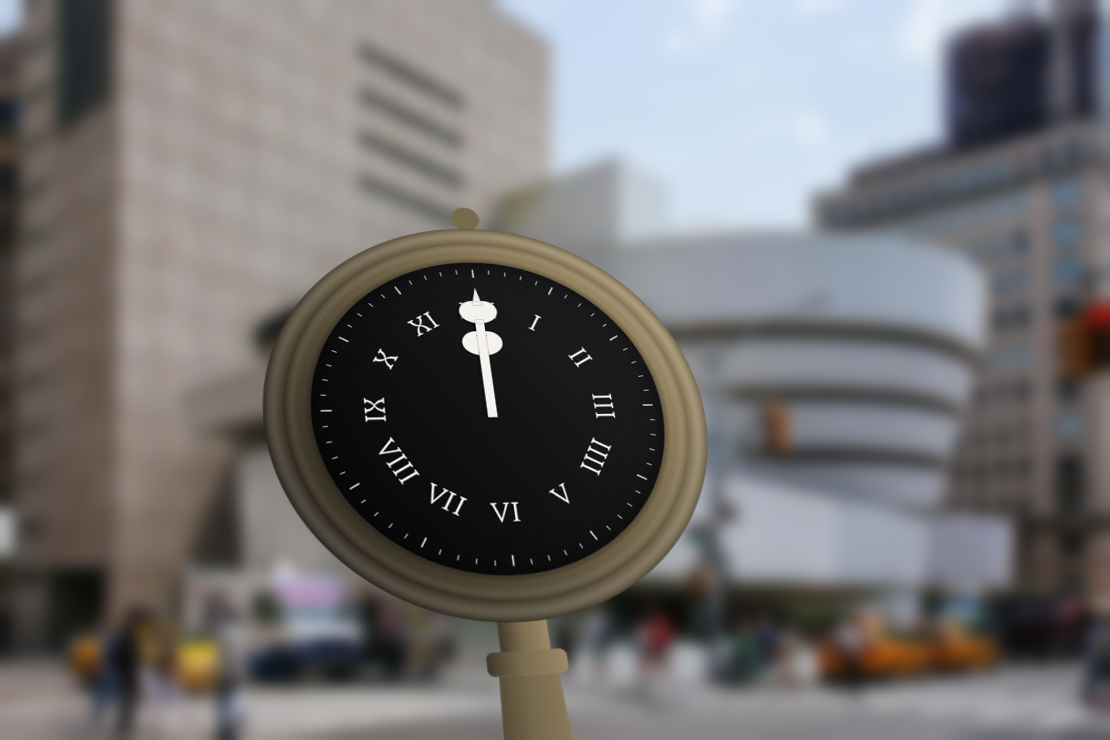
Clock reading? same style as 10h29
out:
12h00
